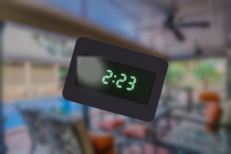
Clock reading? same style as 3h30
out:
2h23
